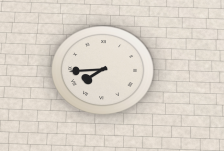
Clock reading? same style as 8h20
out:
7h44
